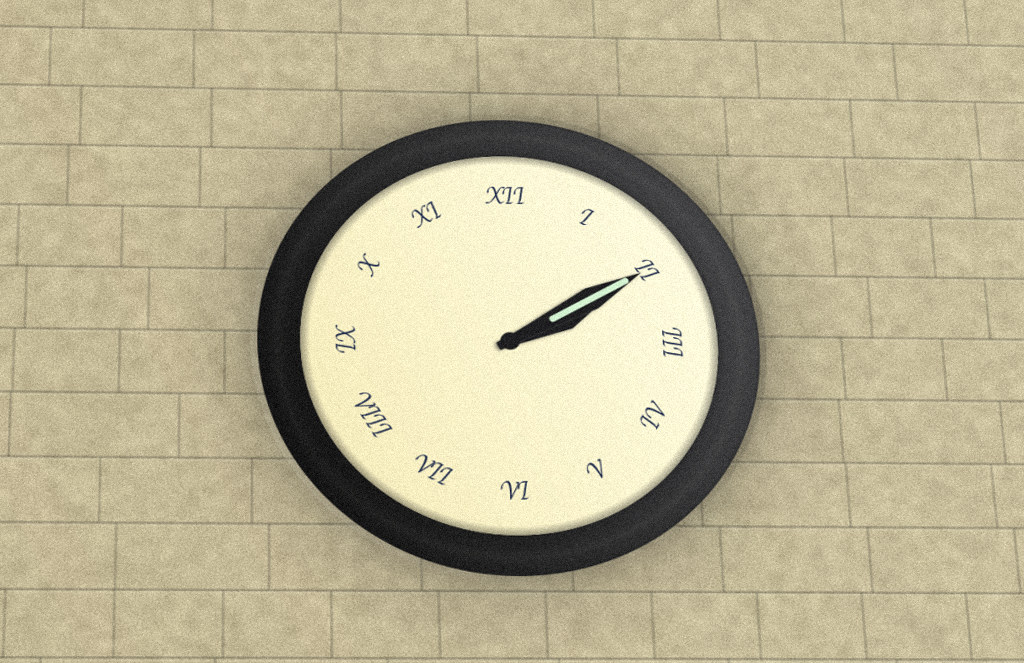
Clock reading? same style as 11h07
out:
2h10
